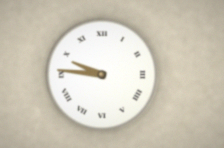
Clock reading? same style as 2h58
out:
9h46
